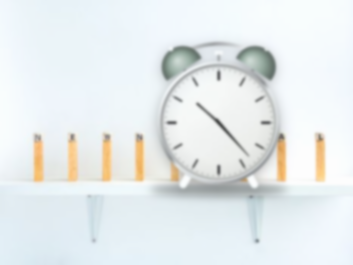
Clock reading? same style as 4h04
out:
10h23
